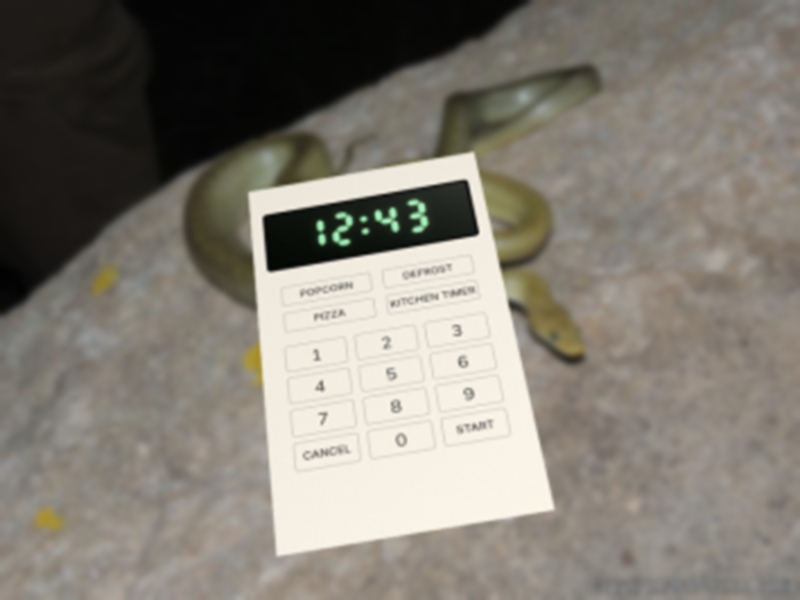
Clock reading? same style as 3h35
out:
12h43
